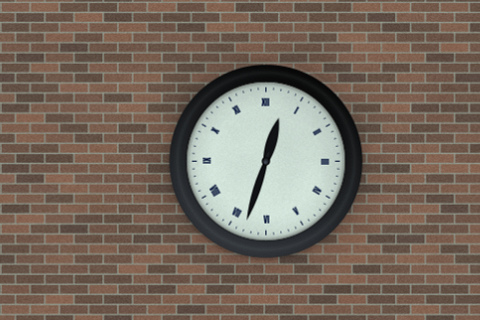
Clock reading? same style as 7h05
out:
12h33
